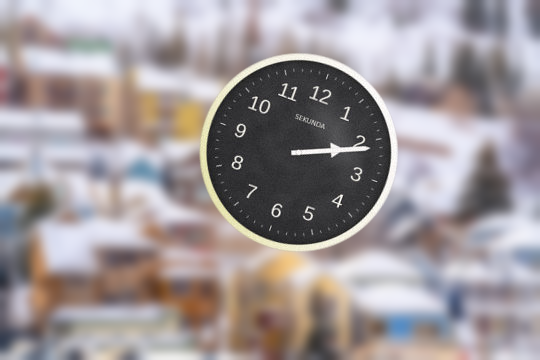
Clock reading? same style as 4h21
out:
2h11
